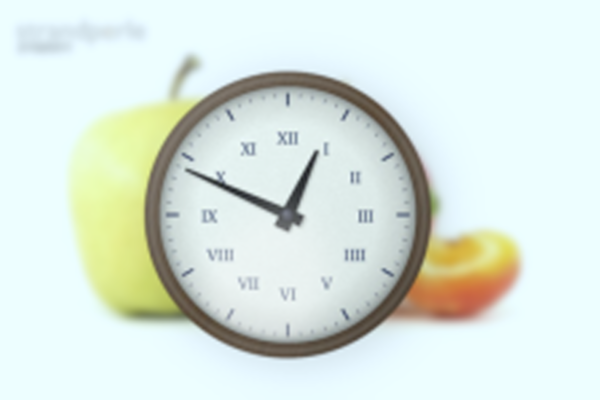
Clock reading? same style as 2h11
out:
12h49
